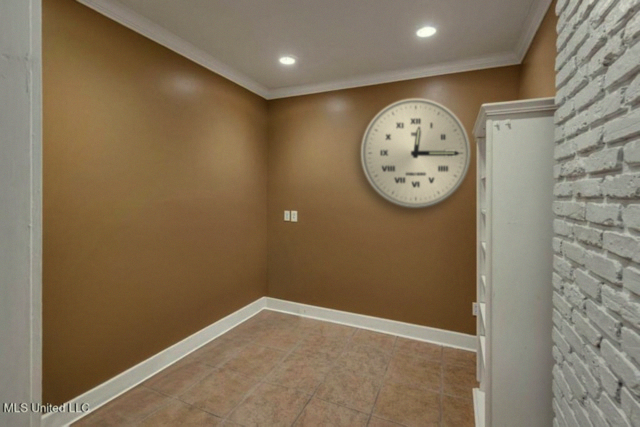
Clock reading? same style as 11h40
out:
12h15
